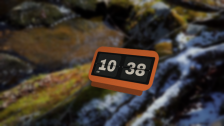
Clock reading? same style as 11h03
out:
10h38
